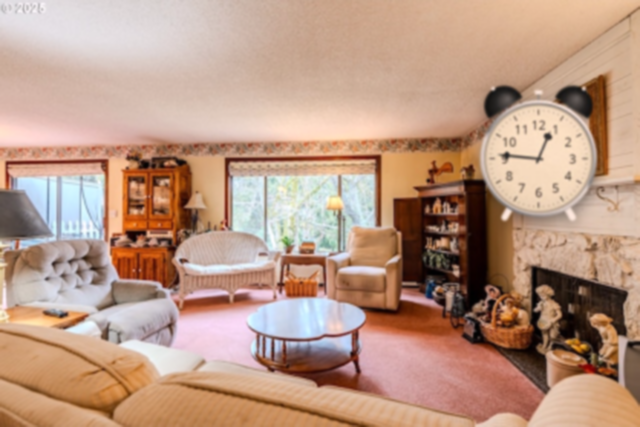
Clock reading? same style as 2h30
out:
12h46
